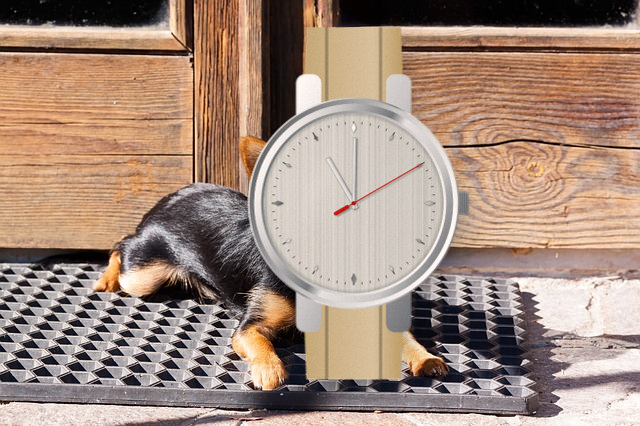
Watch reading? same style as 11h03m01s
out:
11h00m10s
